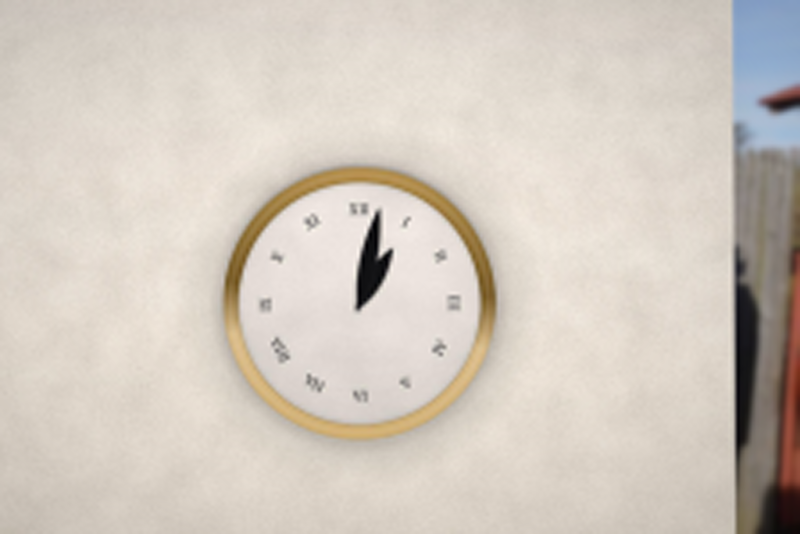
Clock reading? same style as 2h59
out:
1h02
